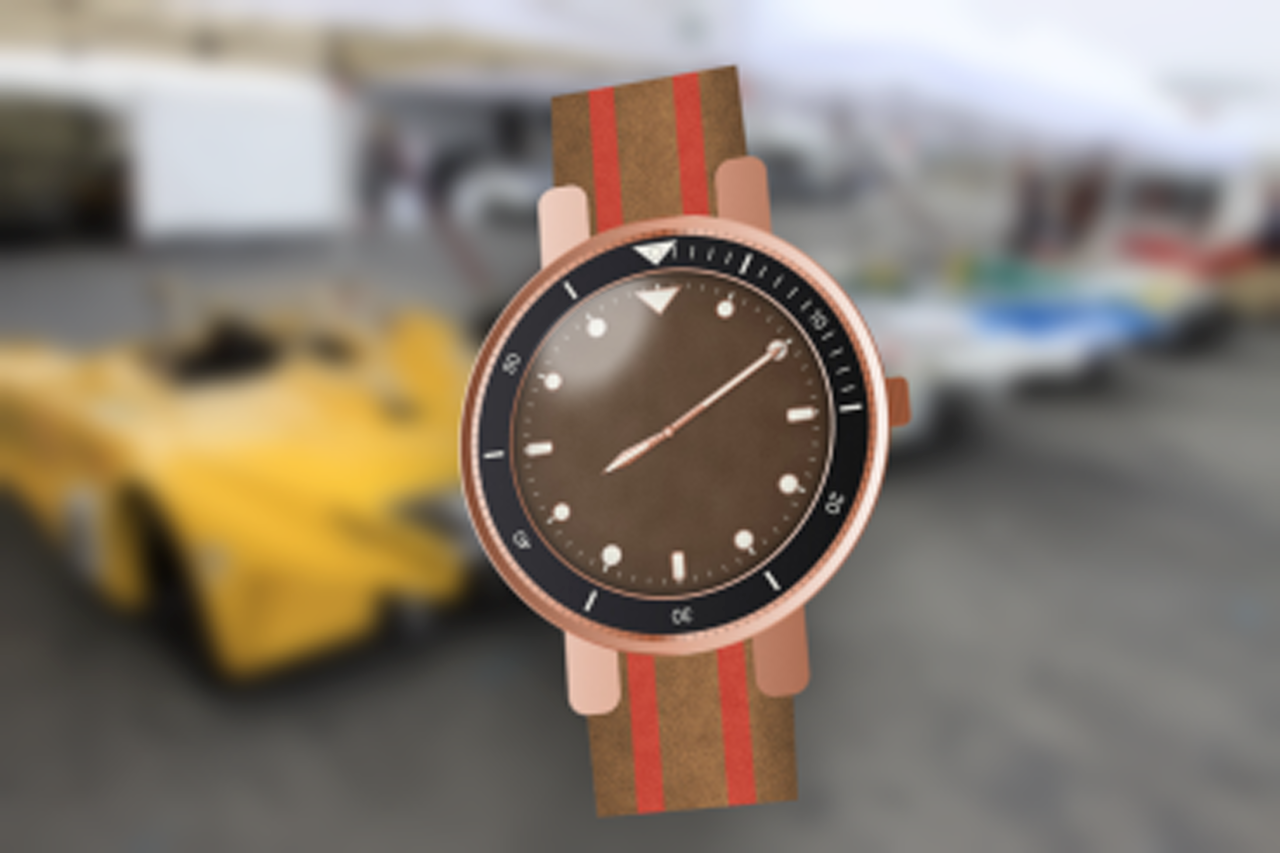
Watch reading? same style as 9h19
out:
8h10
